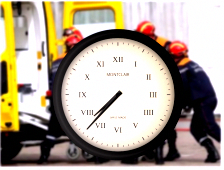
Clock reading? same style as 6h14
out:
7h37
